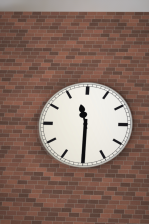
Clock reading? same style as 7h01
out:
11h30
